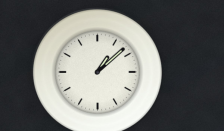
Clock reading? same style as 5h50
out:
1h08
